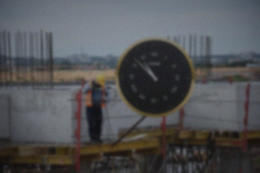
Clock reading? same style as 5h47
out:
10h52
